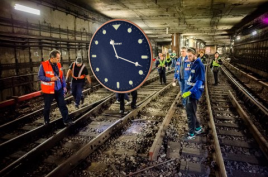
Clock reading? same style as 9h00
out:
11h18
